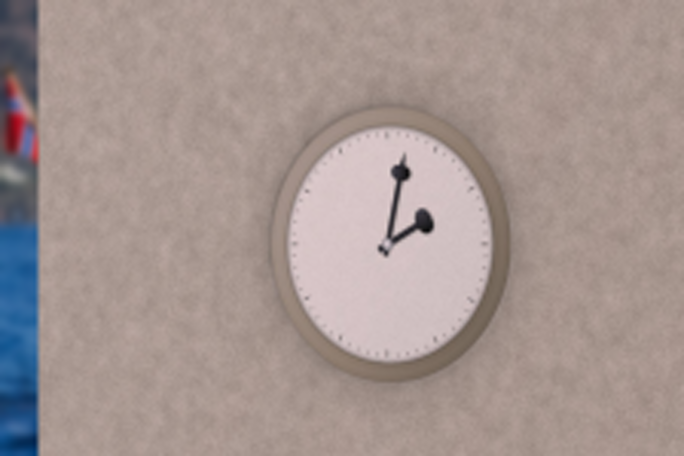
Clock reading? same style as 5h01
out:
2h02
